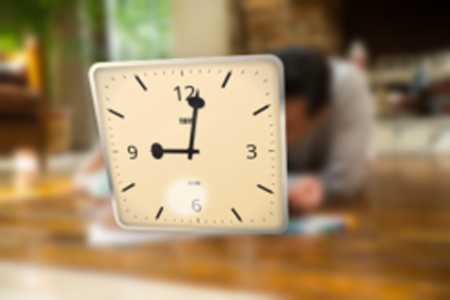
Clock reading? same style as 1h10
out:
9h02
